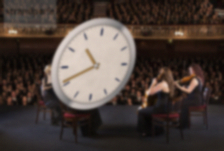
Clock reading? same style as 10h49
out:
10h41
